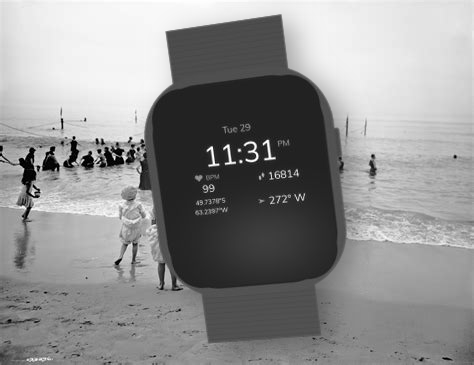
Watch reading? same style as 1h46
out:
11h31
